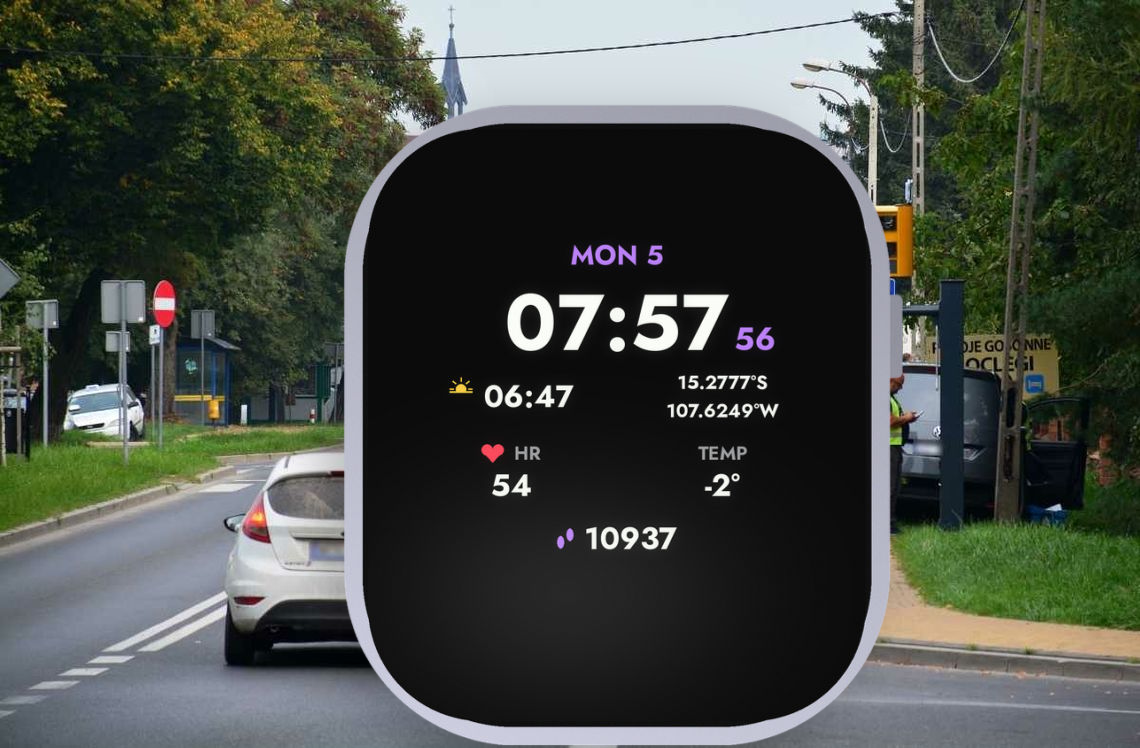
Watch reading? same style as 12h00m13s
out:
7h57m56s
